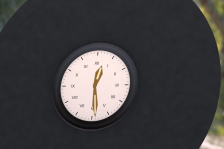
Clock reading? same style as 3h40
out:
12h29
